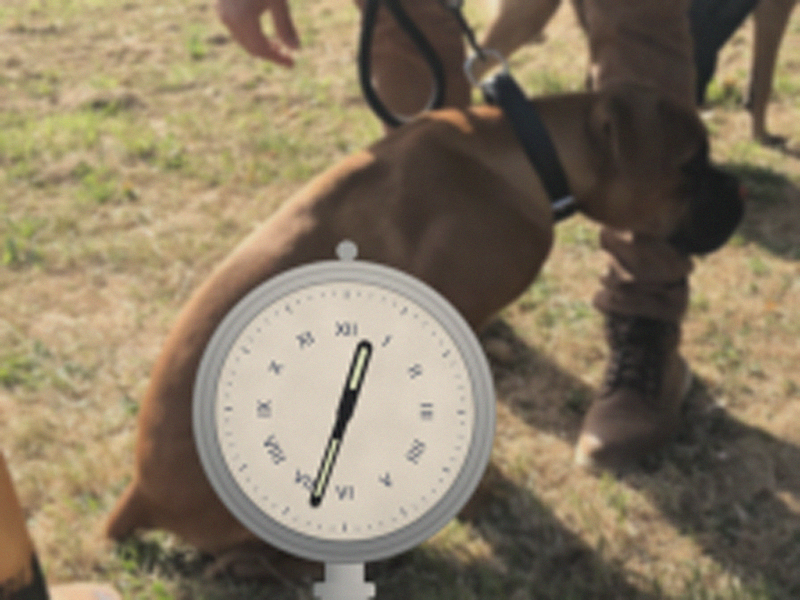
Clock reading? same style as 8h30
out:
12h33
